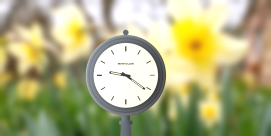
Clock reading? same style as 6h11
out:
9h21
